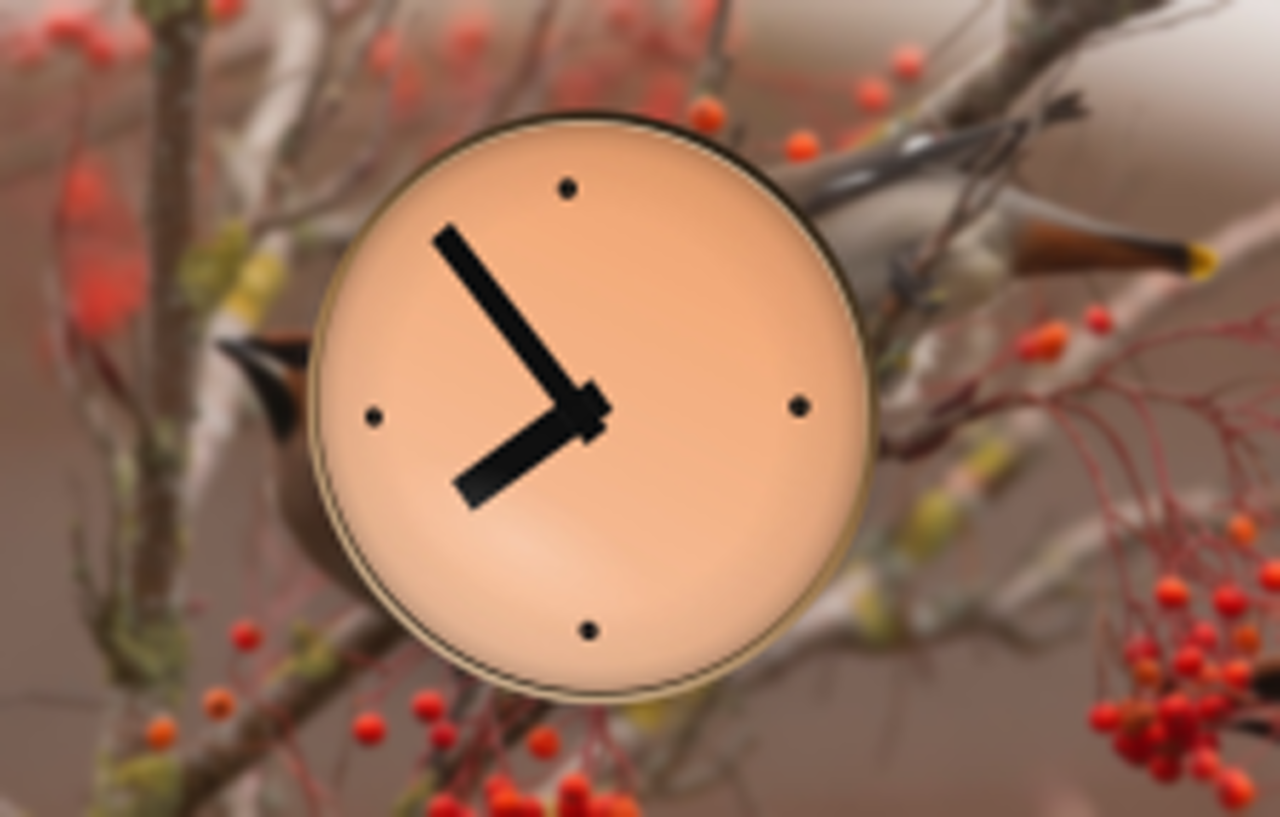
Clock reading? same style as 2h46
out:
7h54
